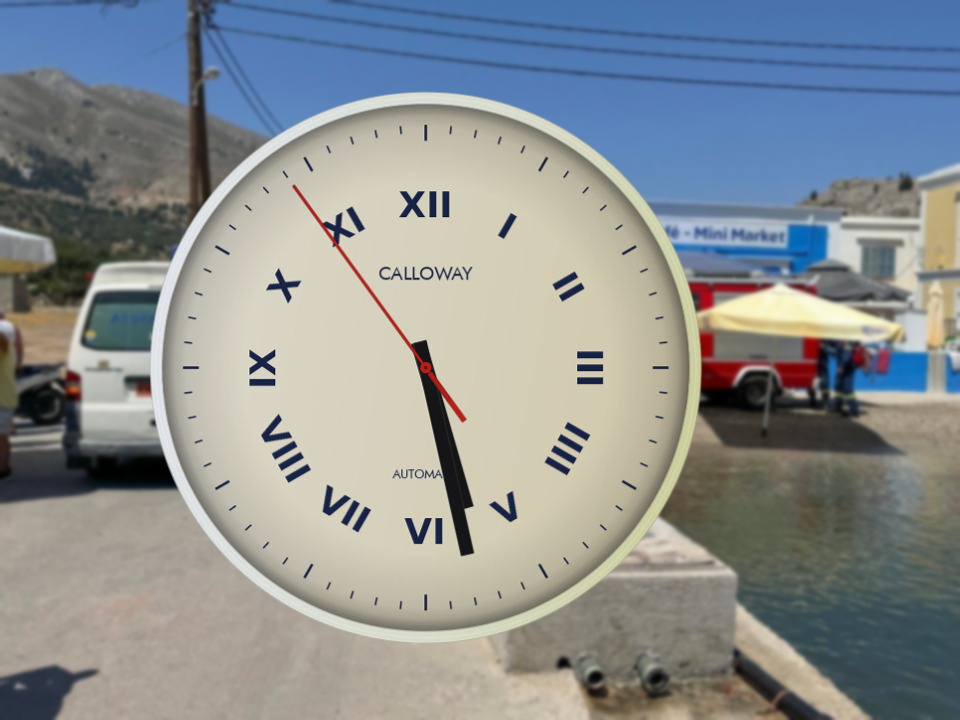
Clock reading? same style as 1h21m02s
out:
5h27m54s
